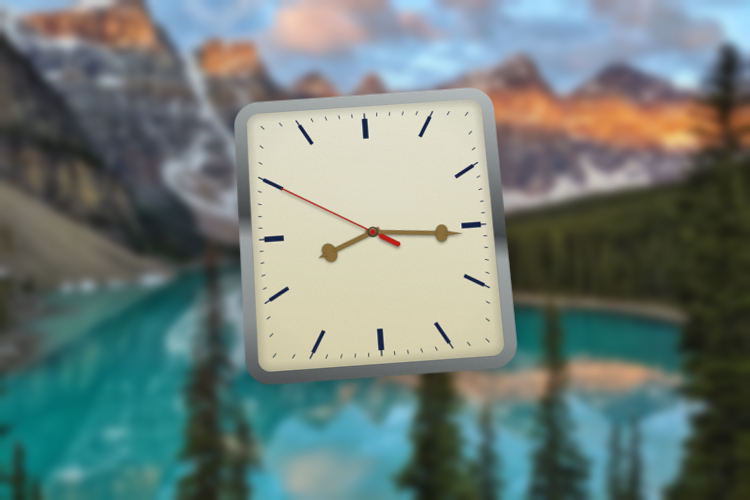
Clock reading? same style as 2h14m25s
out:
8h15m50s
